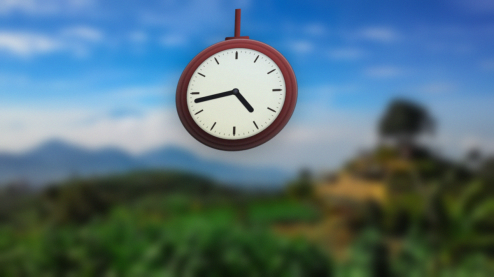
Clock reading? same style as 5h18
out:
4h43
